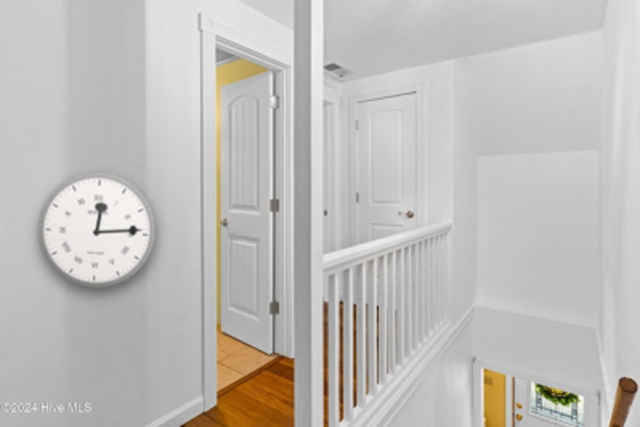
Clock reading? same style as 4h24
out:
12h14
